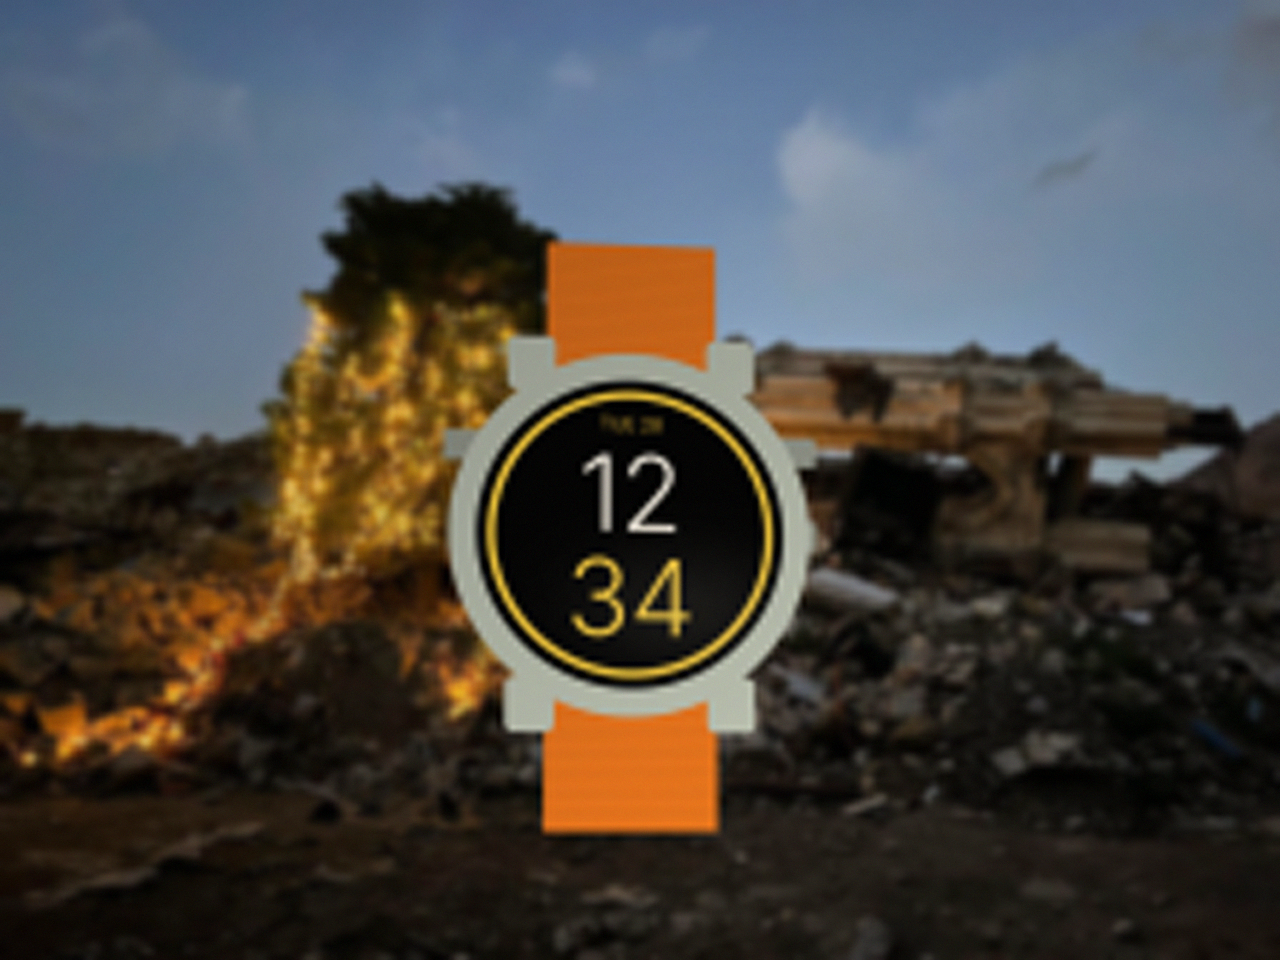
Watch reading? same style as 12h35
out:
12h34
